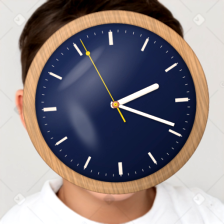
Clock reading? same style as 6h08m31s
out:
2h18m56s
